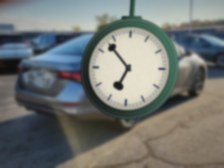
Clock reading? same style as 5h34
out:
6h53
